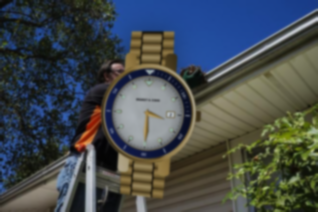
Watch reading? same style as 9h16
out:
3h30
